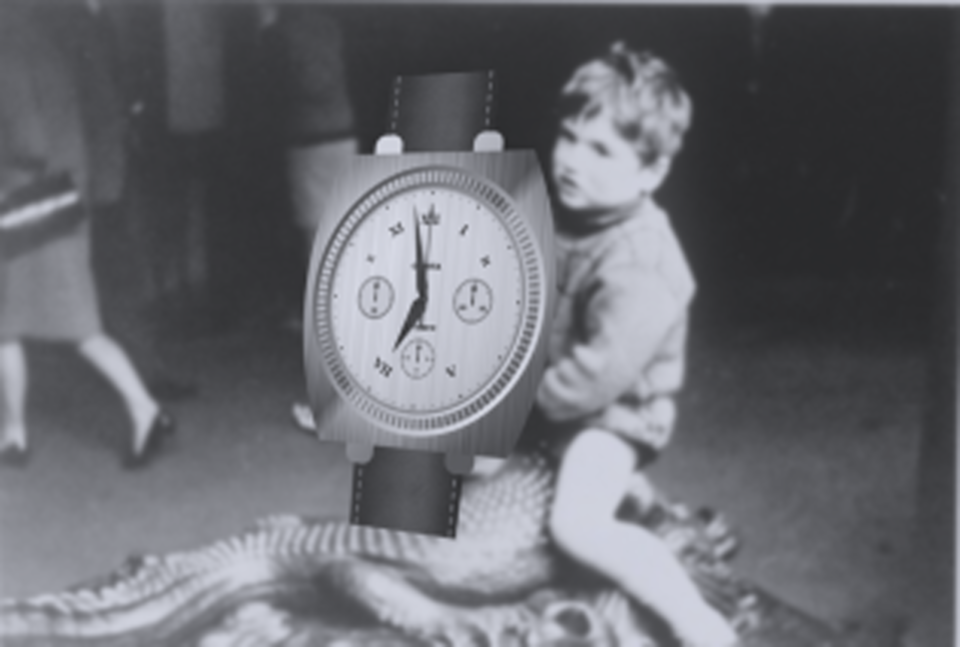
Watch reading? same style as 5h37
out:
6h58
